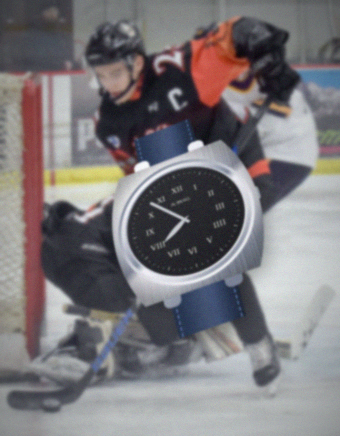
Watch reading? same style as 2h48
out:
7h53
